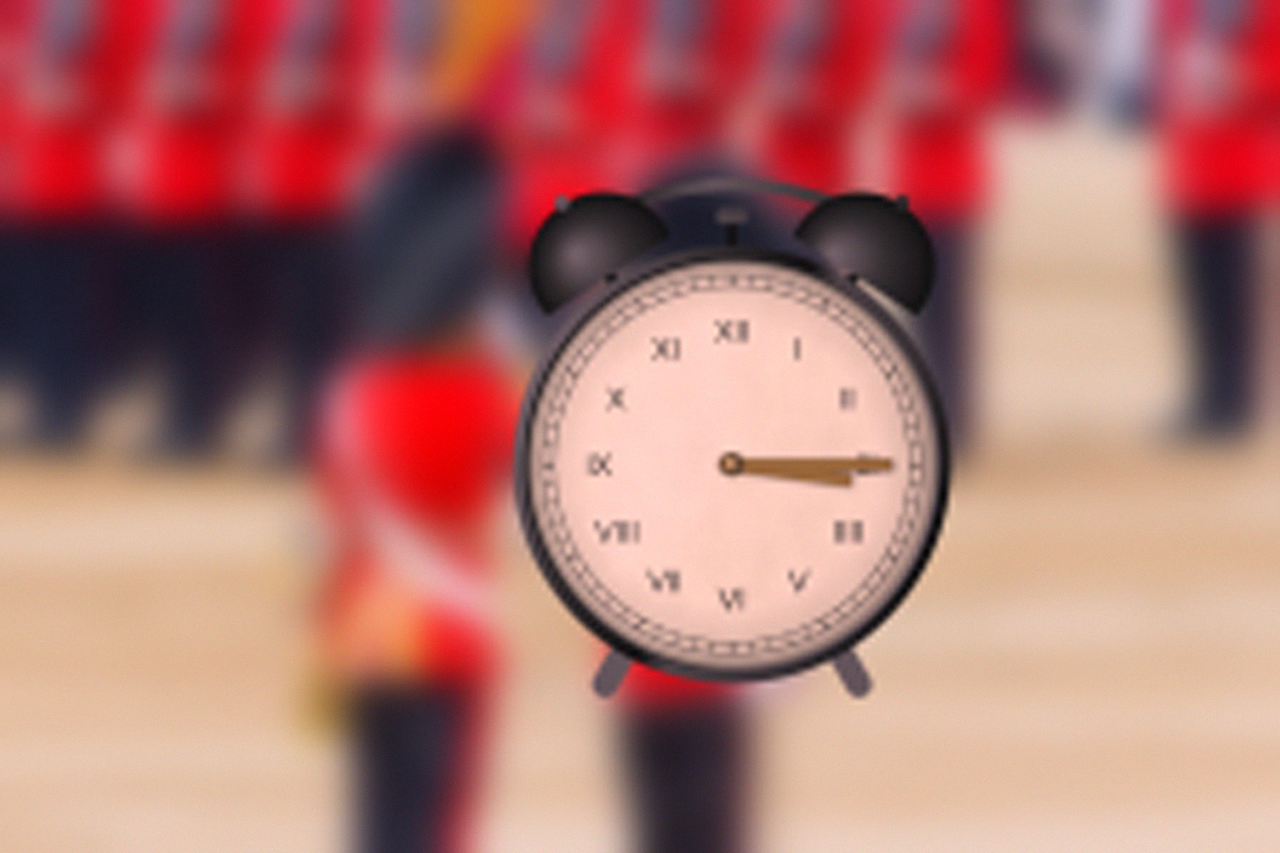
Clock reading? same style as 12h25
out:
3h15
